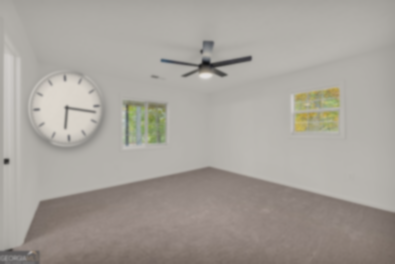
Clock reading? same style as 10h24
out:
6h17
